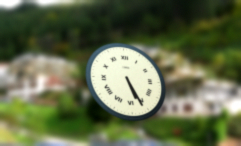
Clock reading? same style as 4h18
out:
5h26
